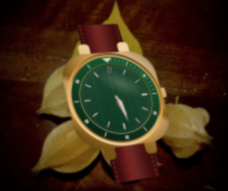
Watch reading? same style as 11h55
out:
5h28
